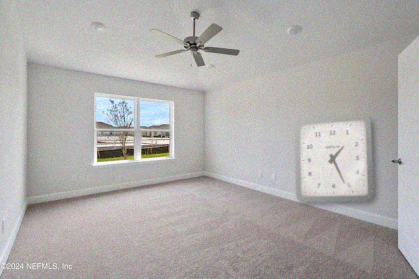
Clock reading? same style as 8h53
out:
1h26
